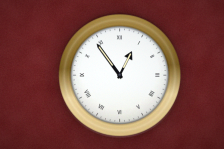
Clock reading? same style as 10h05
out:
12h54
